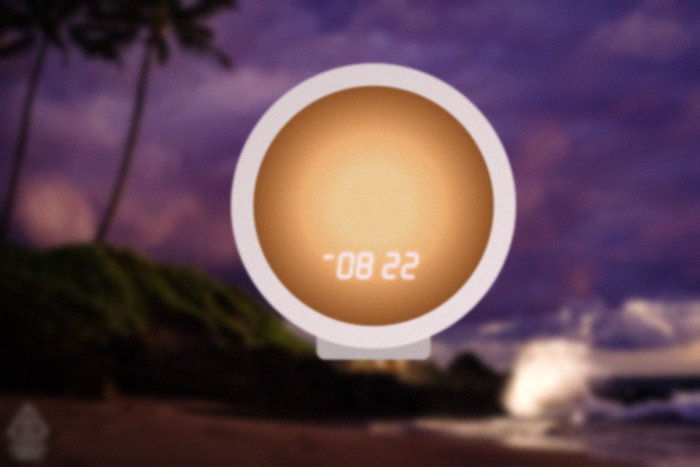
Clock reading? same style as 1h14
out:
8h22
